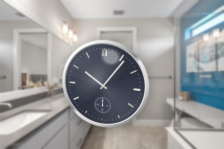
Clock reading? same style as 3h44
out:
10h06
